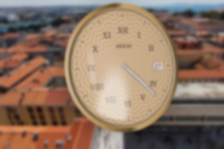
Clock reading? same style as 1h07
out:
4h22
